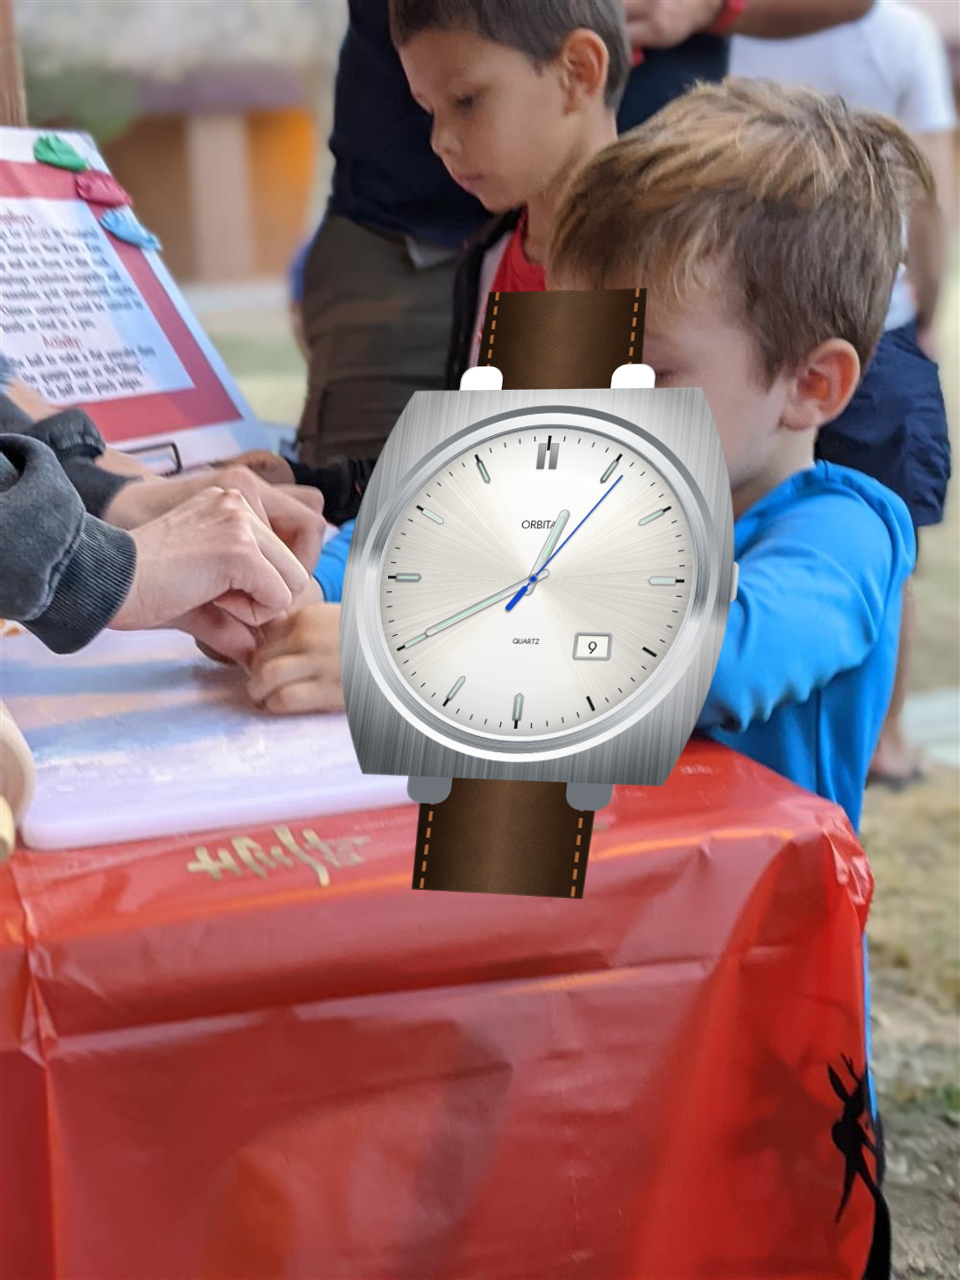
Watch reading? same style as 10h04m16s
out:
12h40m06s
